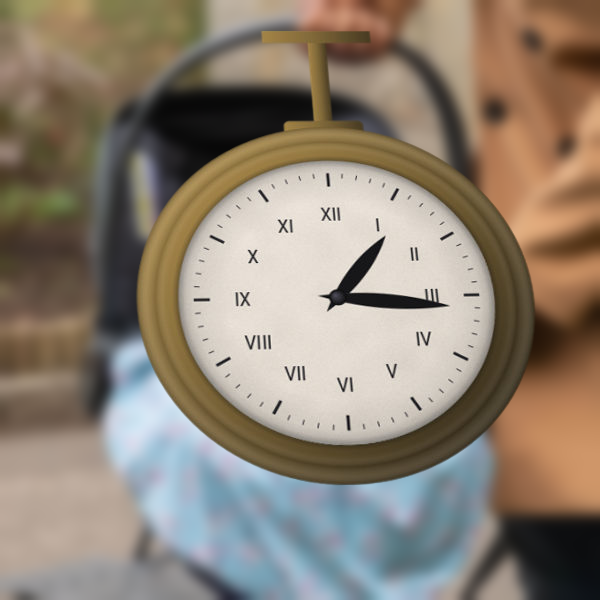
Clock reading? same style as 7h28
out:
1h16
